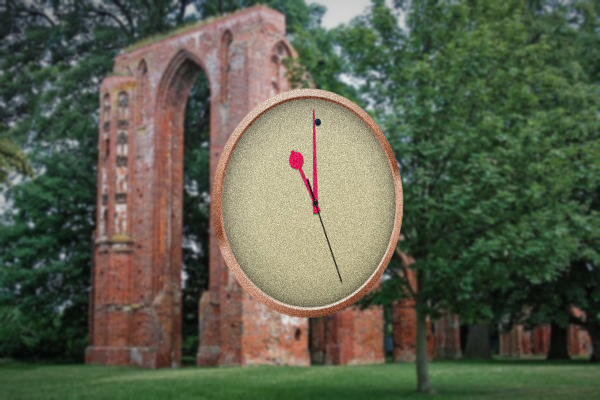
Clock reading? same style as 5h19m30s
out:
10h59m26s
